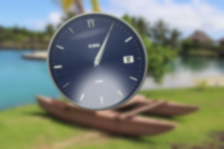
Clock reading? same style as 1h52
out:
1h05
